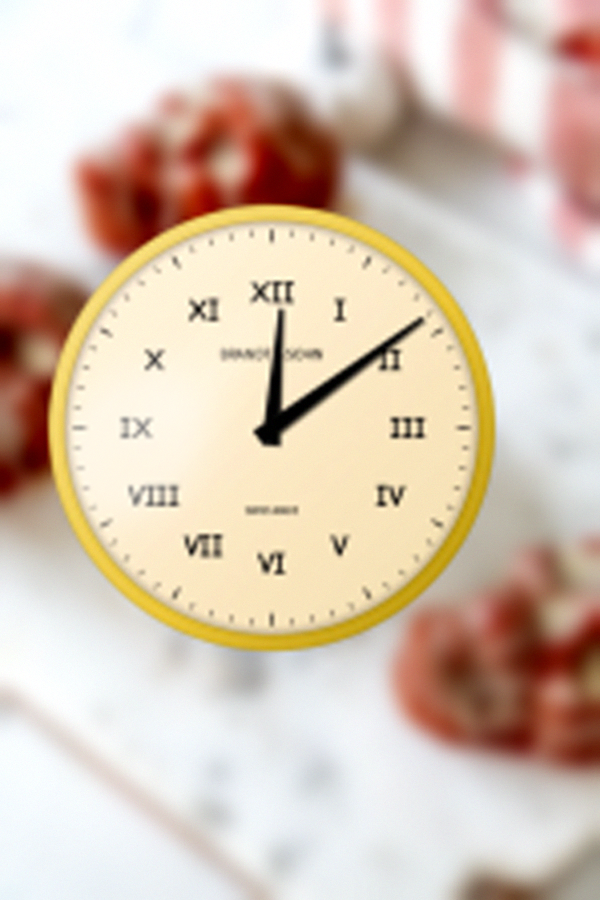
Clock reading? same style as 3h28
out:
12h09
